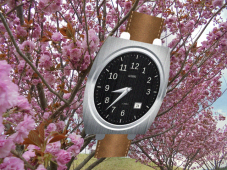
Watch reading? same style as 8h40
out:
8h37
